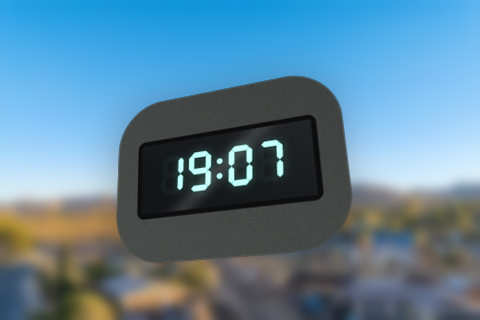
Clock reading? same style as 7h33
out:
19h07
